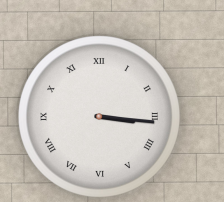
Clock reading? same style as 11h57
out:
3h16
